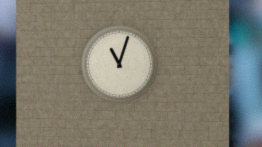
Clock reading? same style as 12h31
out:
11h03
